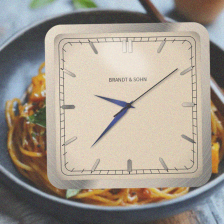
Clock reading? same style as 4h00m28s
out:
9h37m09s
